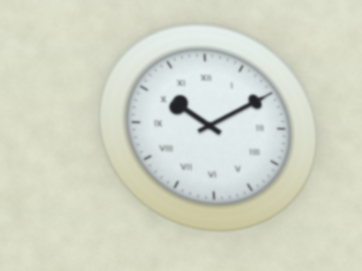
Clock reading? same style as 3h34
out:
10h10
